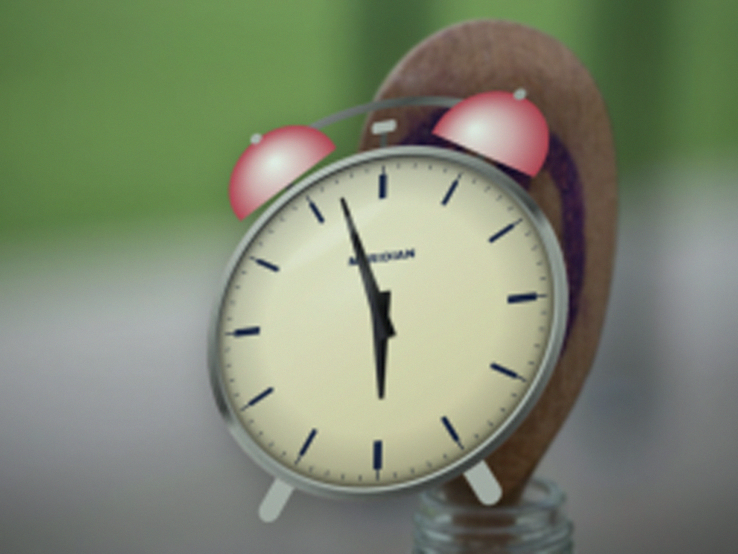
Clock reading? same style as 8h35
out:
5h57
